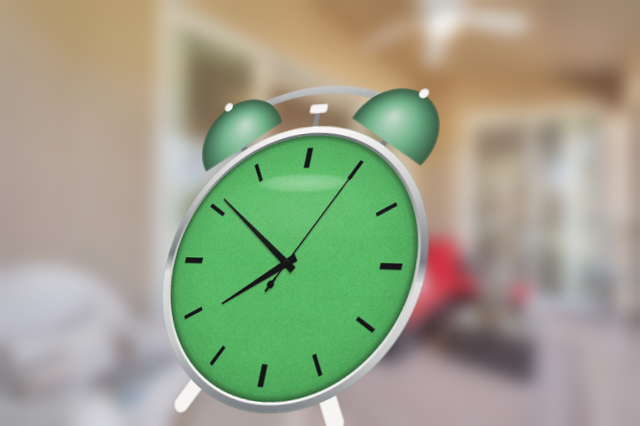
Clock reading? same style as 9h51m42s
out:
7h51m05s
